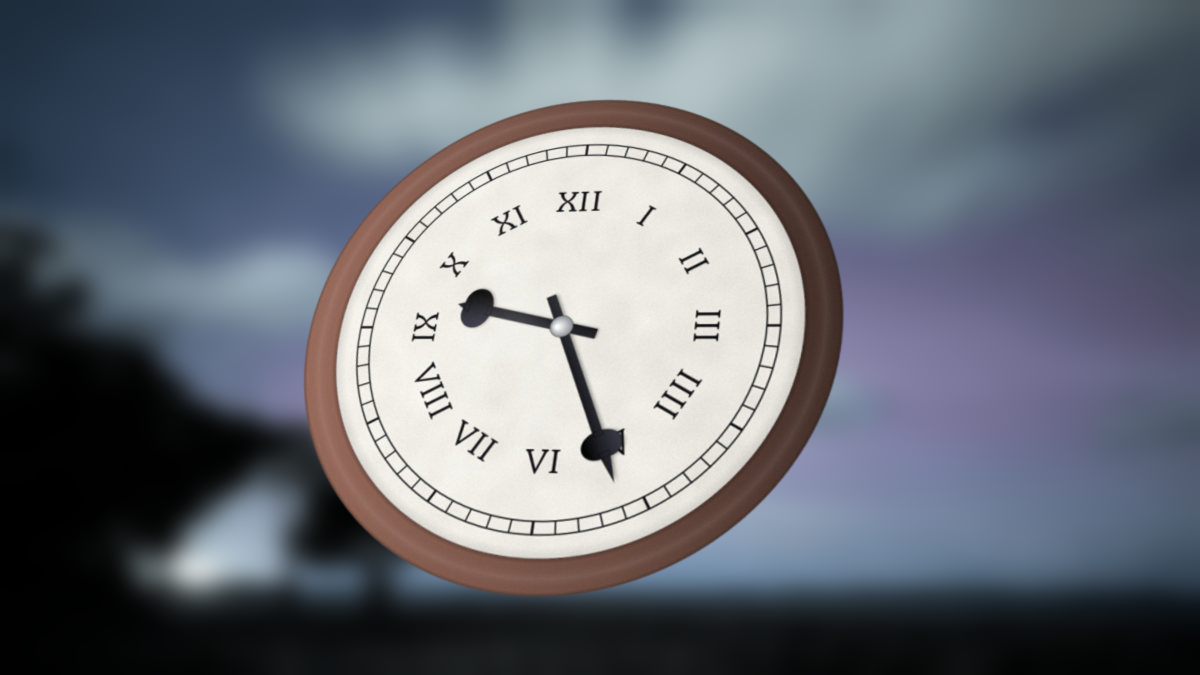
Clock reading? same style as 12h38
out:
9h26
